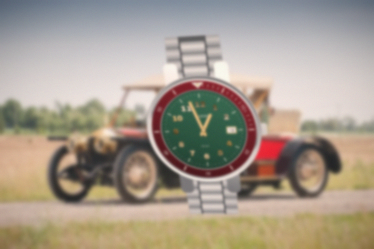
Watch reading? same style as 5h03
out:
12h57
